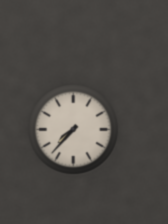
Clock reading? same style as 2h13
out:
7h37
